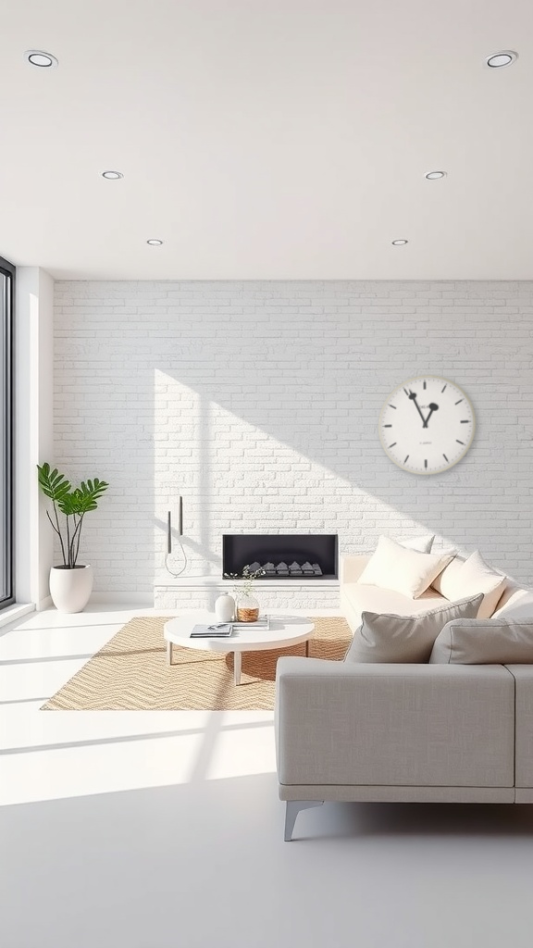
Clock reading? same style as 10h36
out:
12h56
